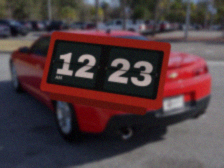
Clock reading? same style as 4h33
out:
12h23
